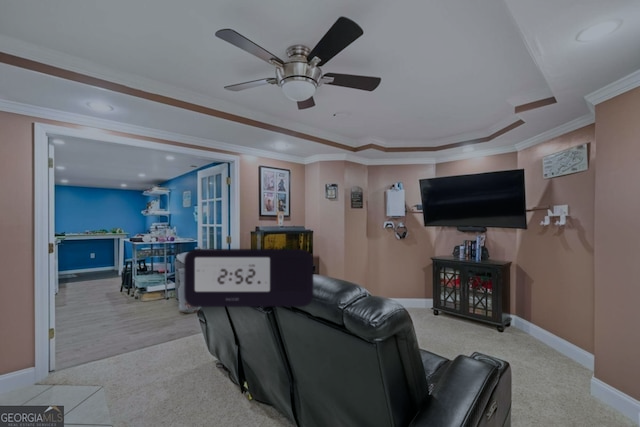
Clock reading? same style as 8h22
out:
2h52
